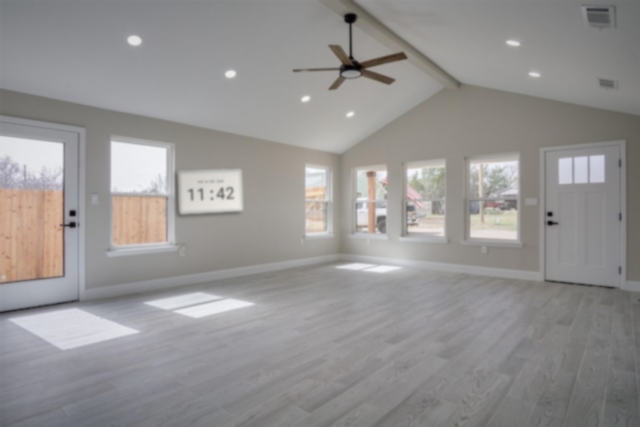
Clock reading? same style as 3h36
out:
11h42
